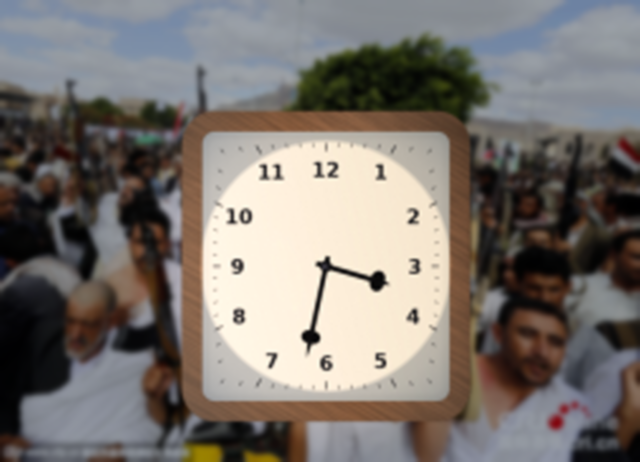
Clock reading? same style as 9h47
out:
3h32
